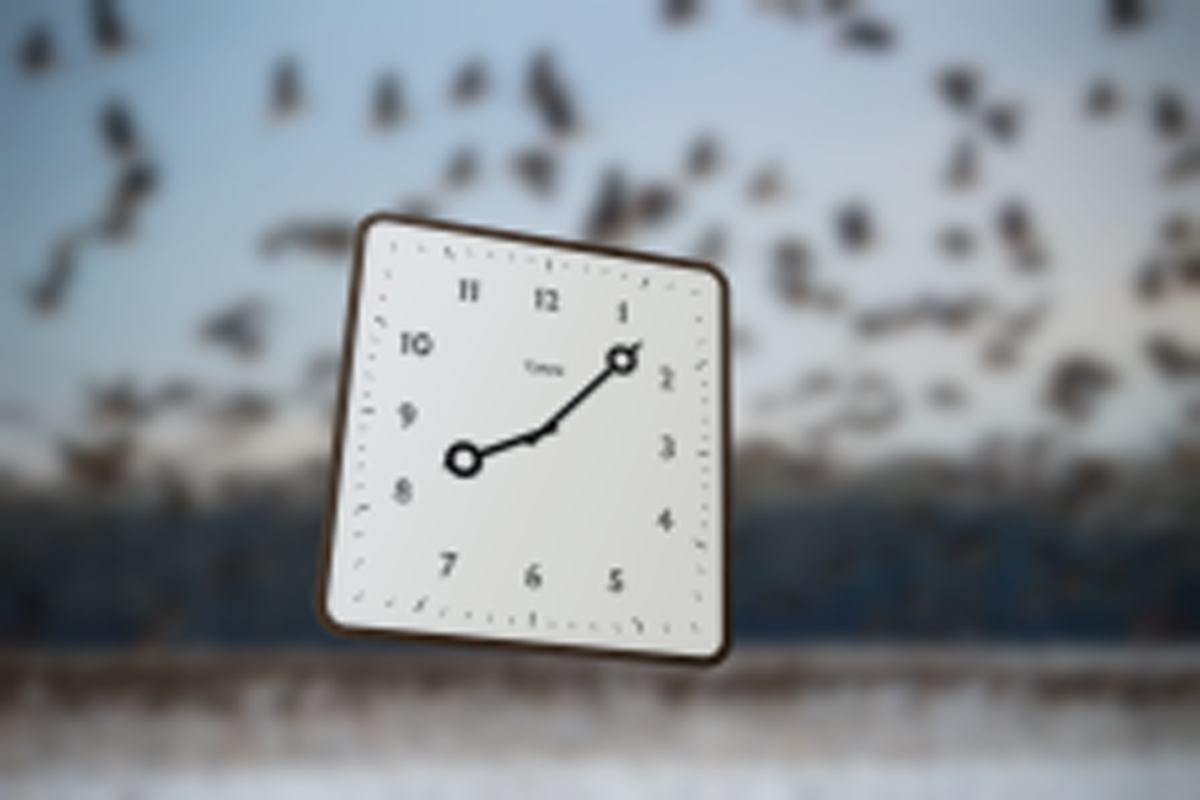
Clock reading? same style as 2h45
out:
8h07
